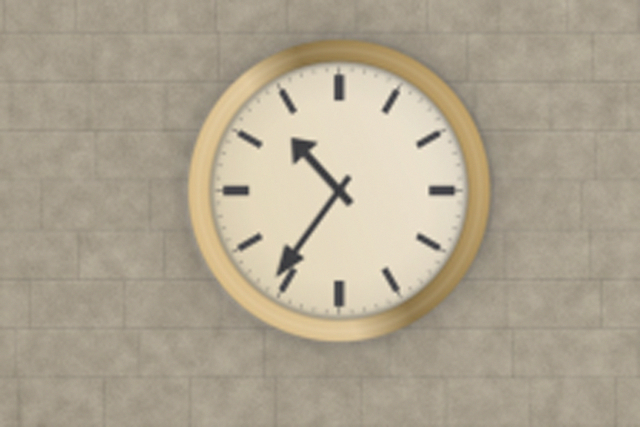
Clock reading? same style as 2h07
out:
10h36
